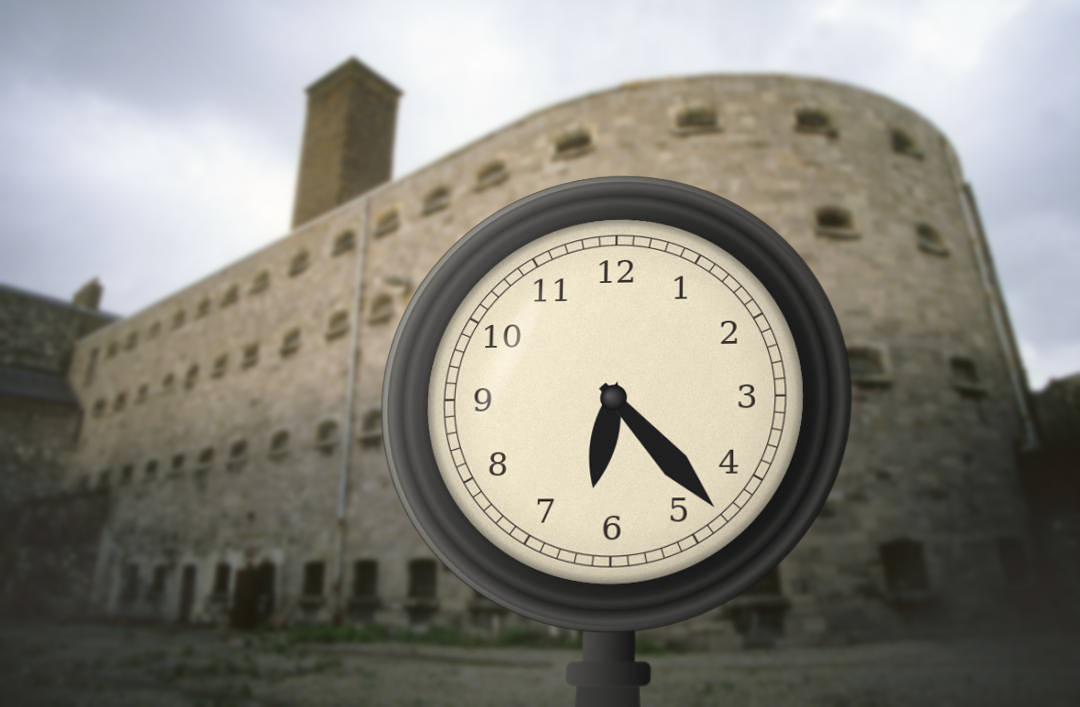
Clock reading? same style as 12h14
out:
6h23
